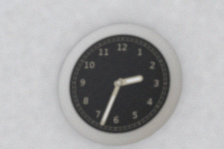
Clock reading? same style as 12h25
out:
2h33
